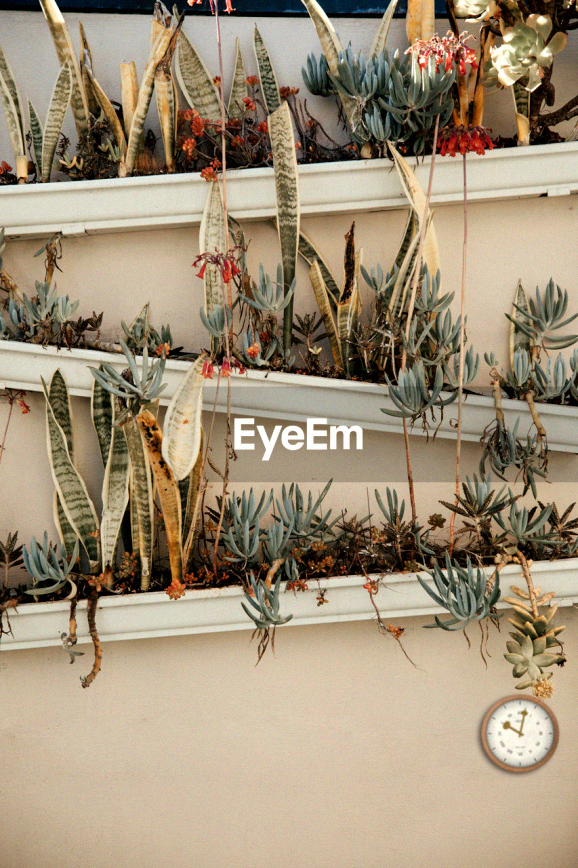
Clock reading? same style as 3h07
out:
10h02
